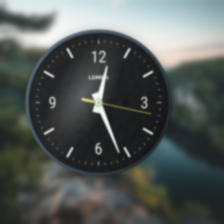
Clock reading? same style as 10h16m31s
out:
12h26m17s
